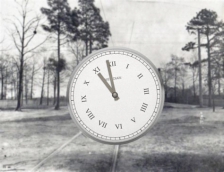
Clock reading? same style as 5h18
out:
10h59
